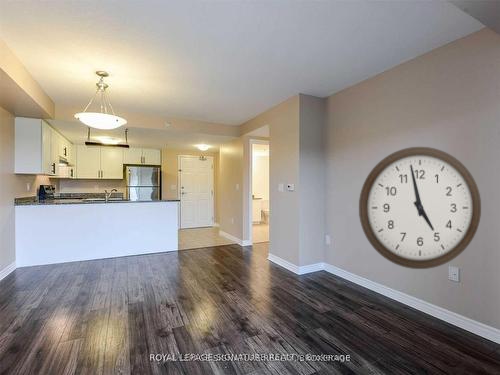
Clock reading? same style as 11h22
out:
4h58
